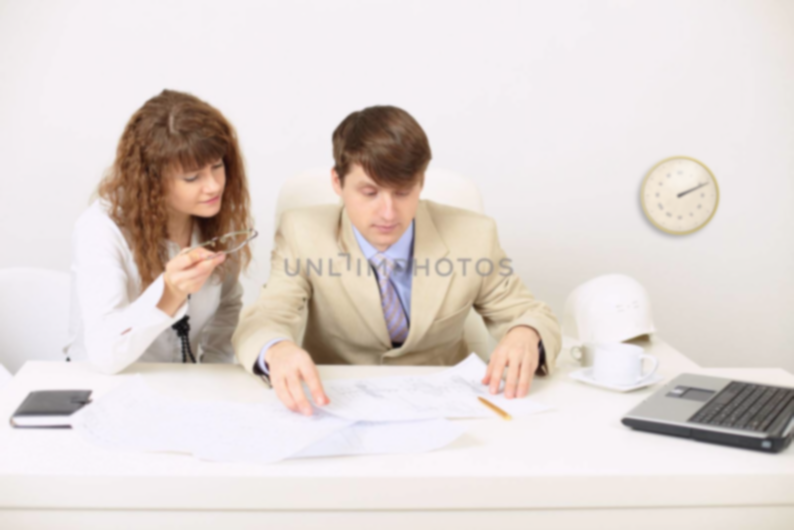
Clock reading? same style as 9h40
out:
2h11
